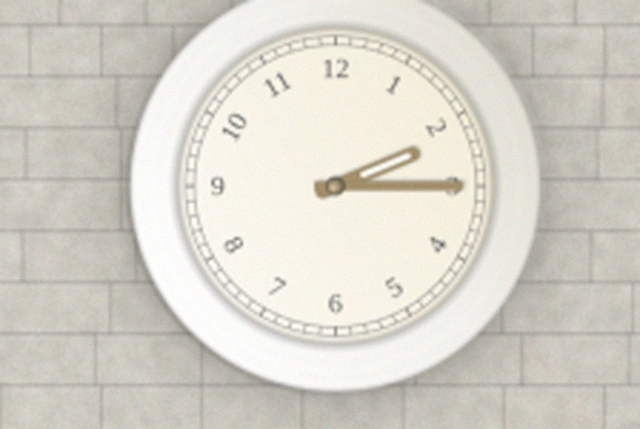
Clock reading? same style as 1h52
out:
2h15
